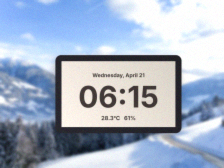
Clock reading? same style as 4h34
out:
6h15
